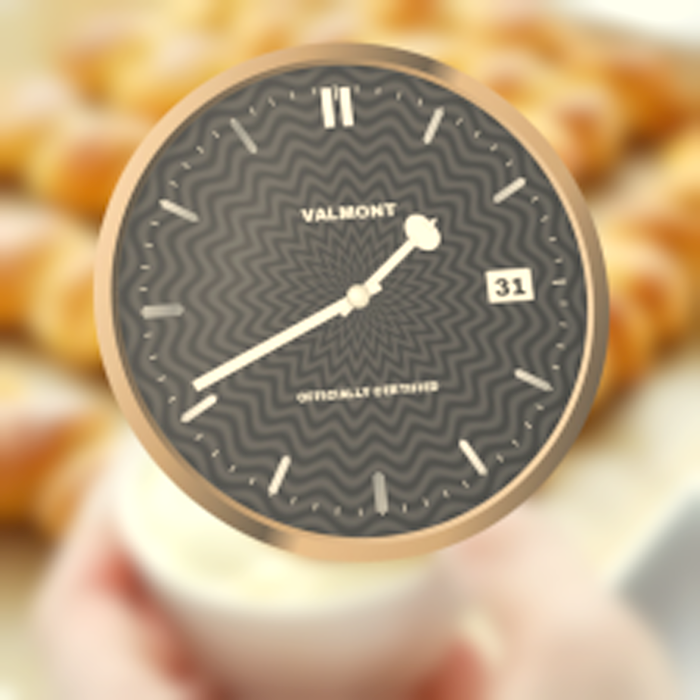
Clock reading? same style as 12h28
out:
1h41
